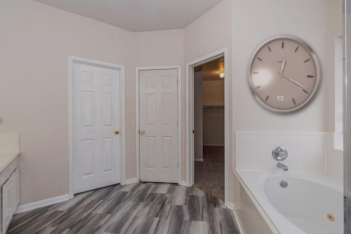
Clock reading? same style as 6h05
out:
12h19
